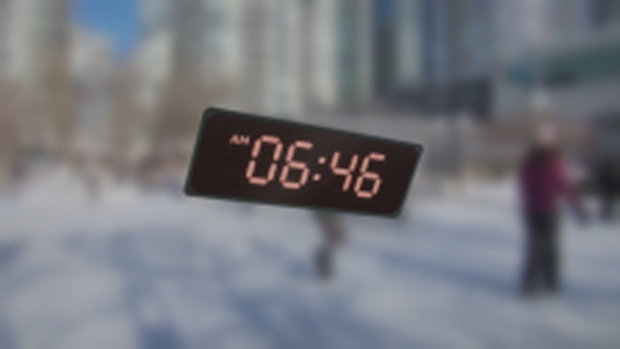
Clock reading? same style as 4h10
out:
6h46
